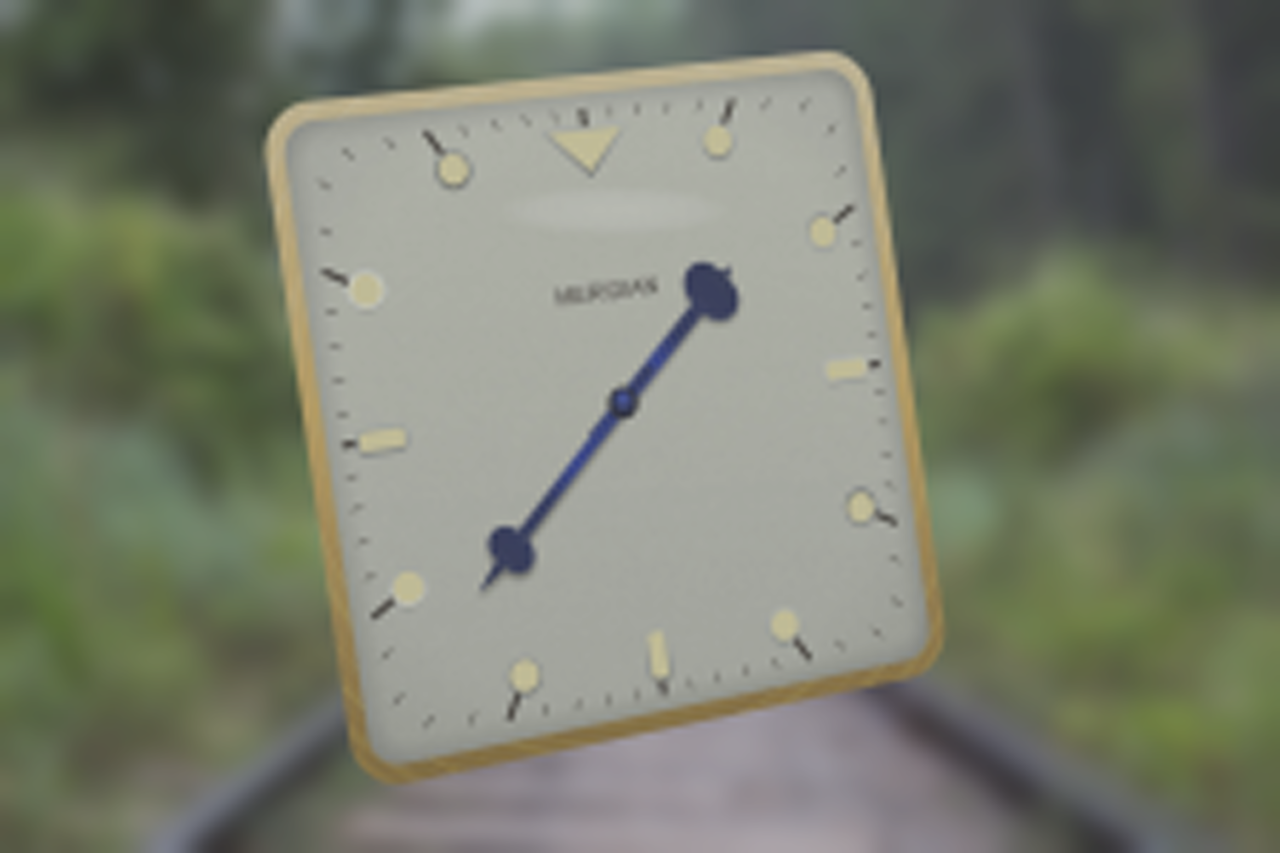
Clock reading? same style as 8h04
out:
1h38
